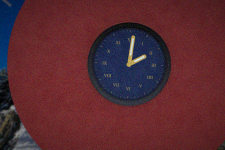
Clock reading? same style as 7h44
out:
2h01
